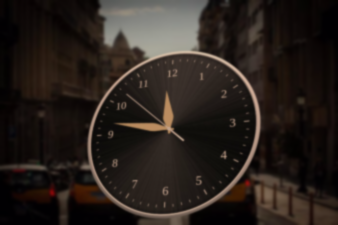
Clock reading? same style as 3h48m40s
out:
11h46m52s
